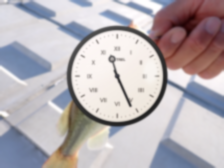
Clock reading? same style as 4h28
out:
11h26
